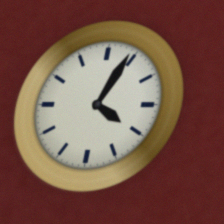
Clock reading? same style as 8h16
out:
4h04
